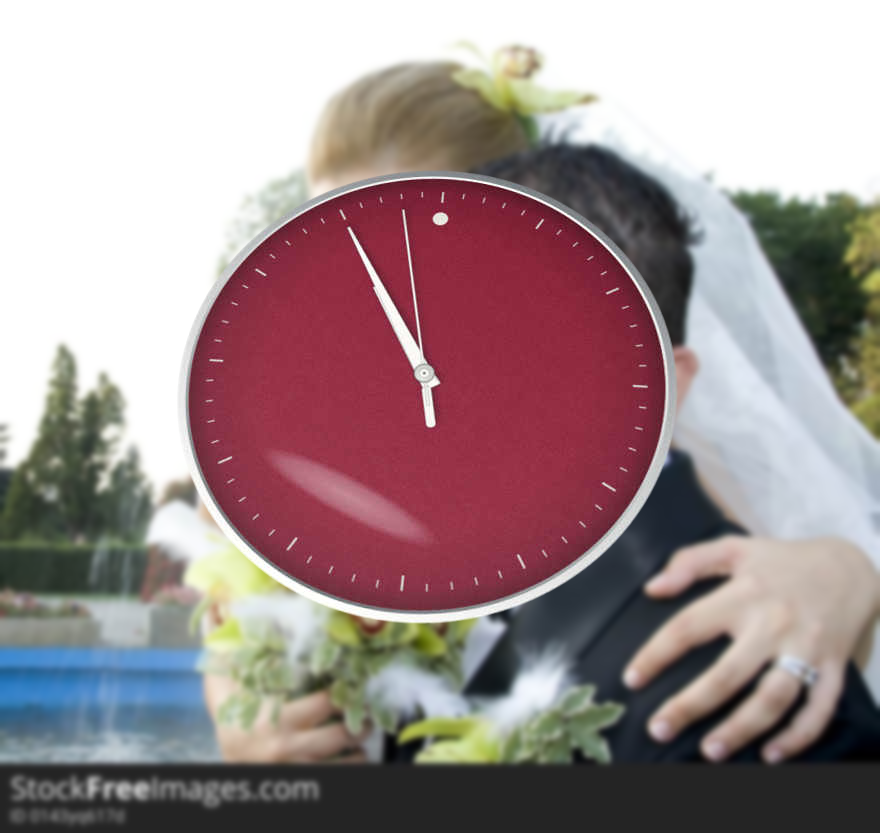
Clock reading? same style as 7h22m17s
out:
10h54m58s
